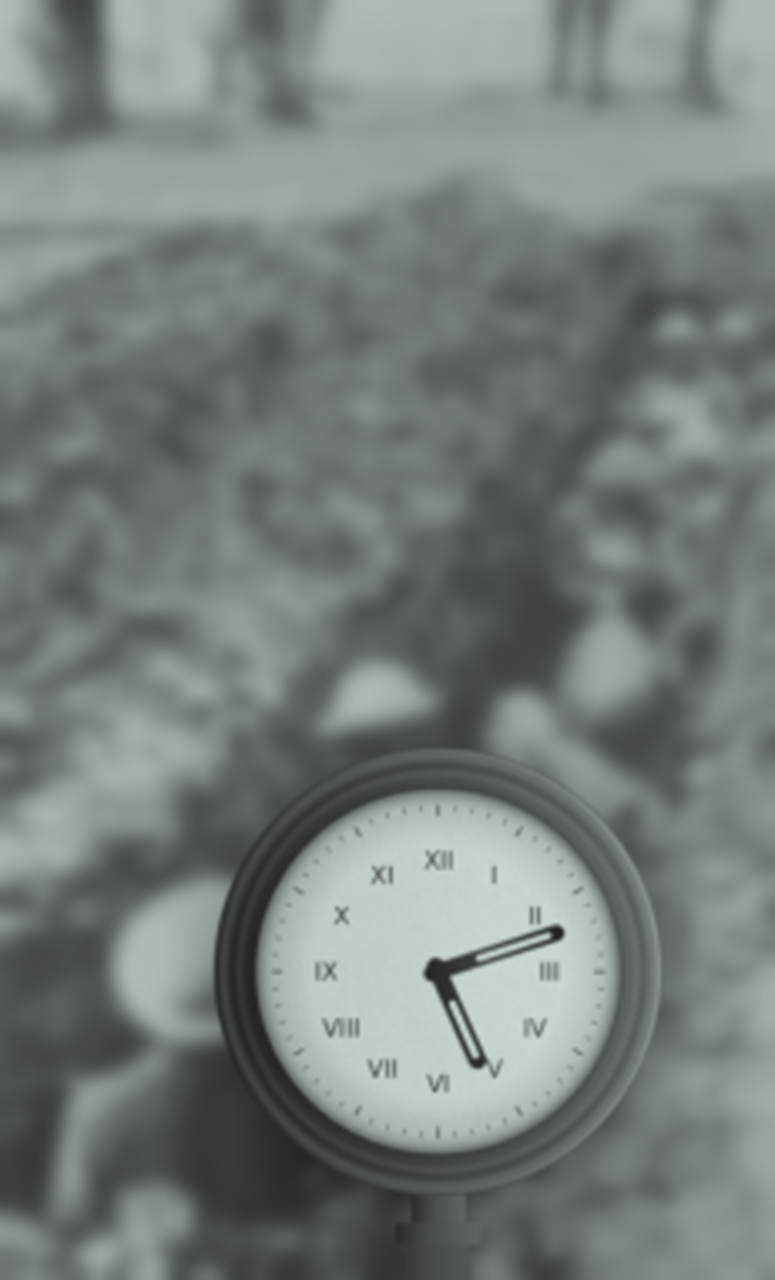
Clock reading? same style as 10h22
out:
5h12
